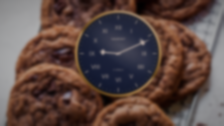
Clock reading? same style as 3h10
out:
9h11
